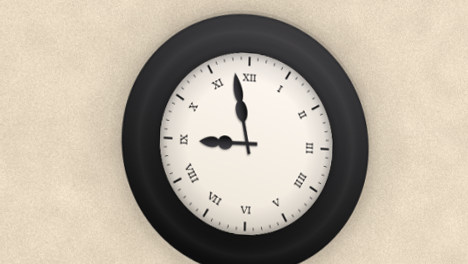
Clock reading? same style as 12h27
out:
8h58
